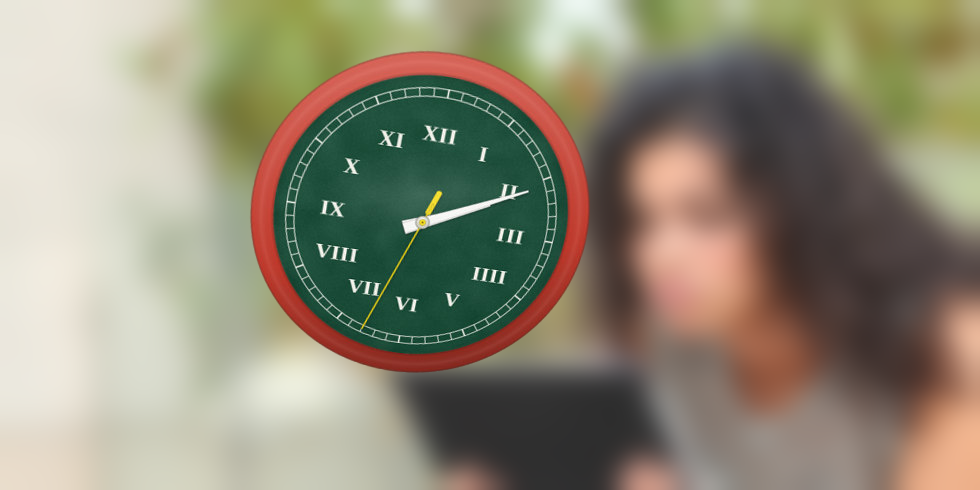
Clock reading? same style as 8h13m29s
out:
2h10m33s
